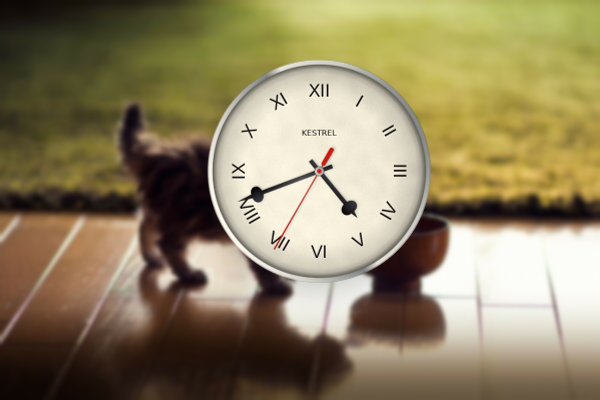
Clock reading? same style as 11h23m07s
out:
4h41m35s
